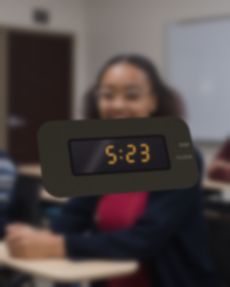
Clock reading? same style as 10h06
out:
5h23
